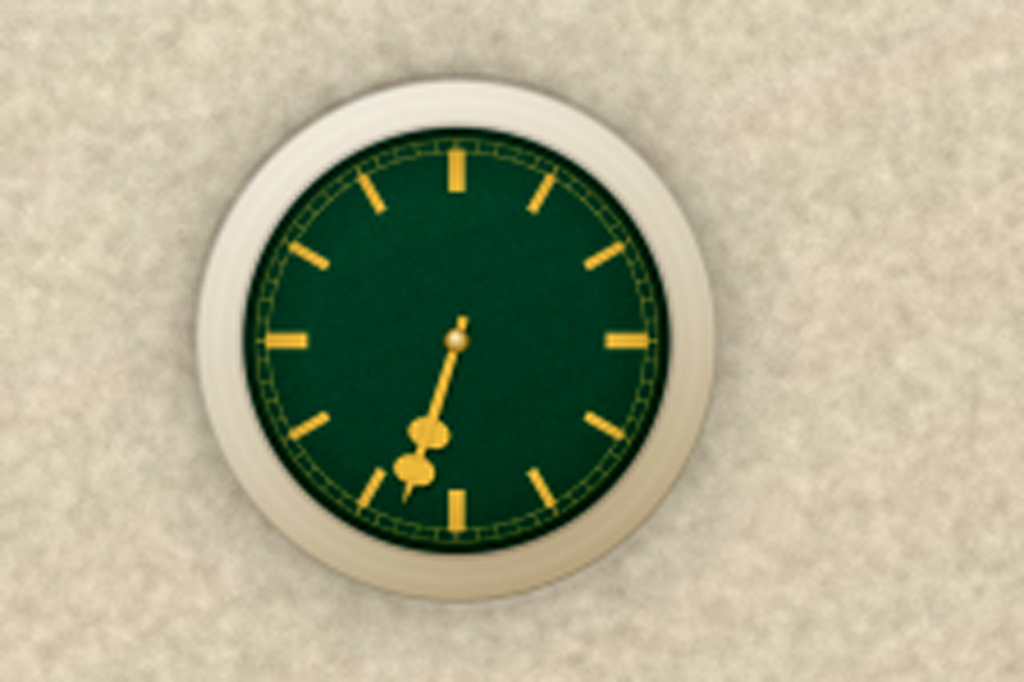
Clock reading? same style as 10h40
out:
6h33
